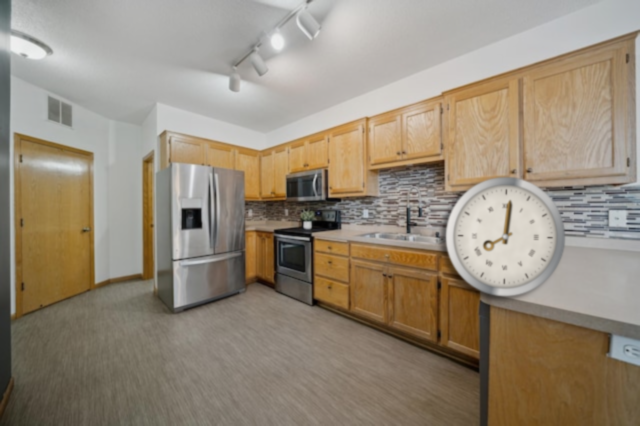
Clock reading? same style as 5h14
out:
8h01
